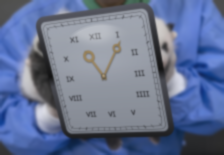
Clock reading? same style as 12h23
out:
11h06
